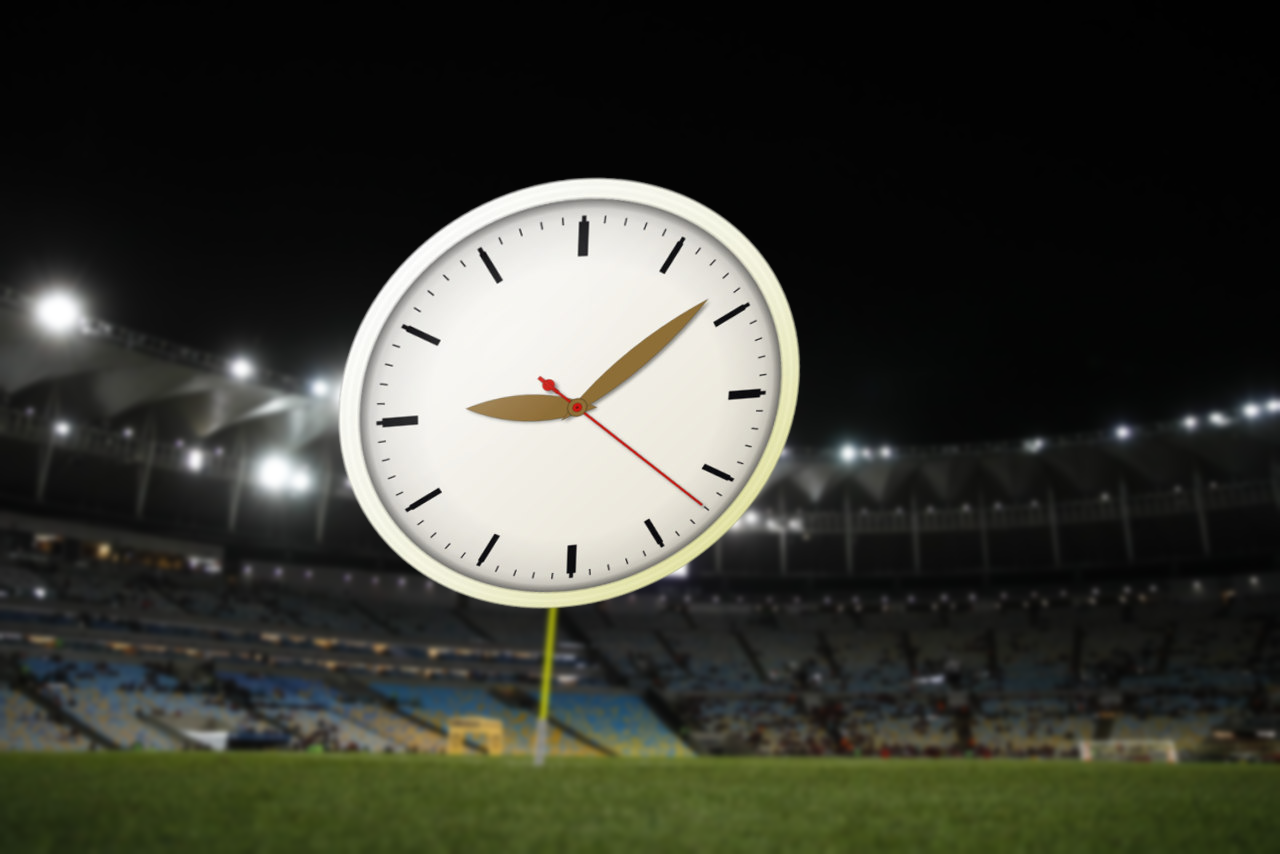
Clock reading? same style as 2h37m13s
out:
9h08m22s
